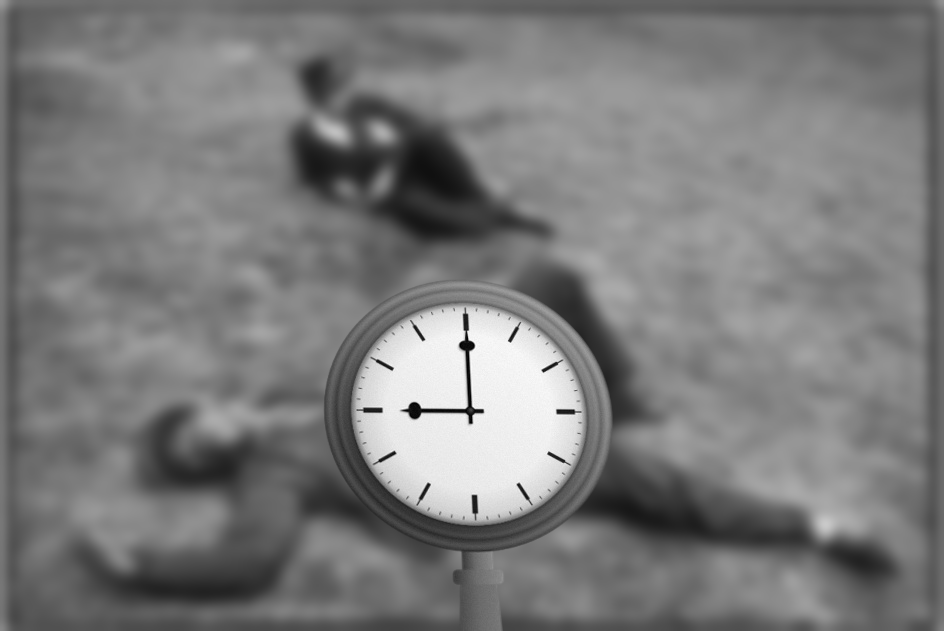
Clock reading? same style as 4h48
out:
9h00
